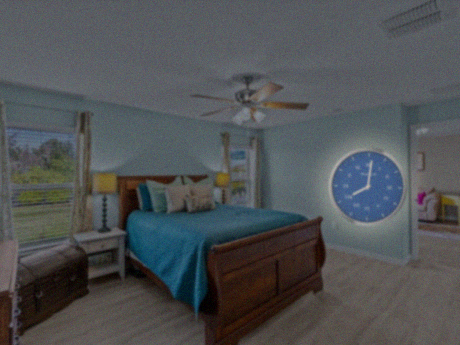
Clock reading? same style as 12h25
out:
8h01
